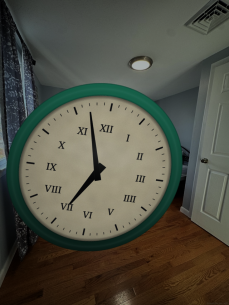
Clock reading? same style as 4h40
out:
6h57
